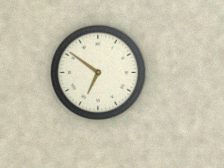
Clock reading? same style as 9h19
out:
6h51
